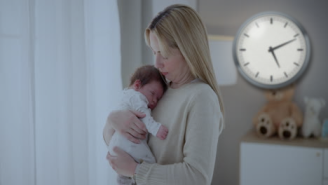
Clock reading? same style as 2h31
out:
5h11
